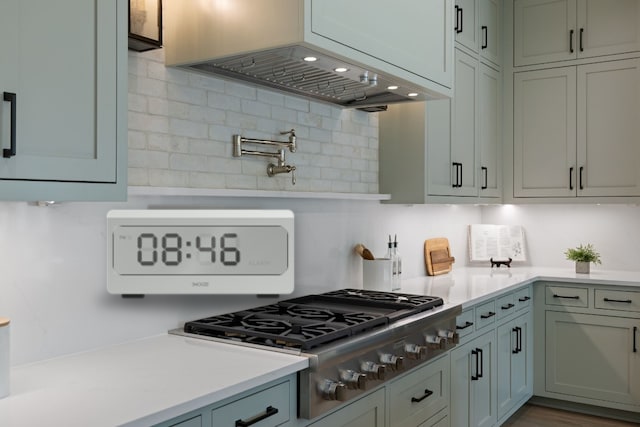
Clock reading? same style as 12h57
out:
8h46
